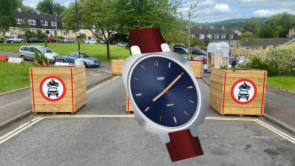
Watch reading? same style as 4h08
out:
8h10
